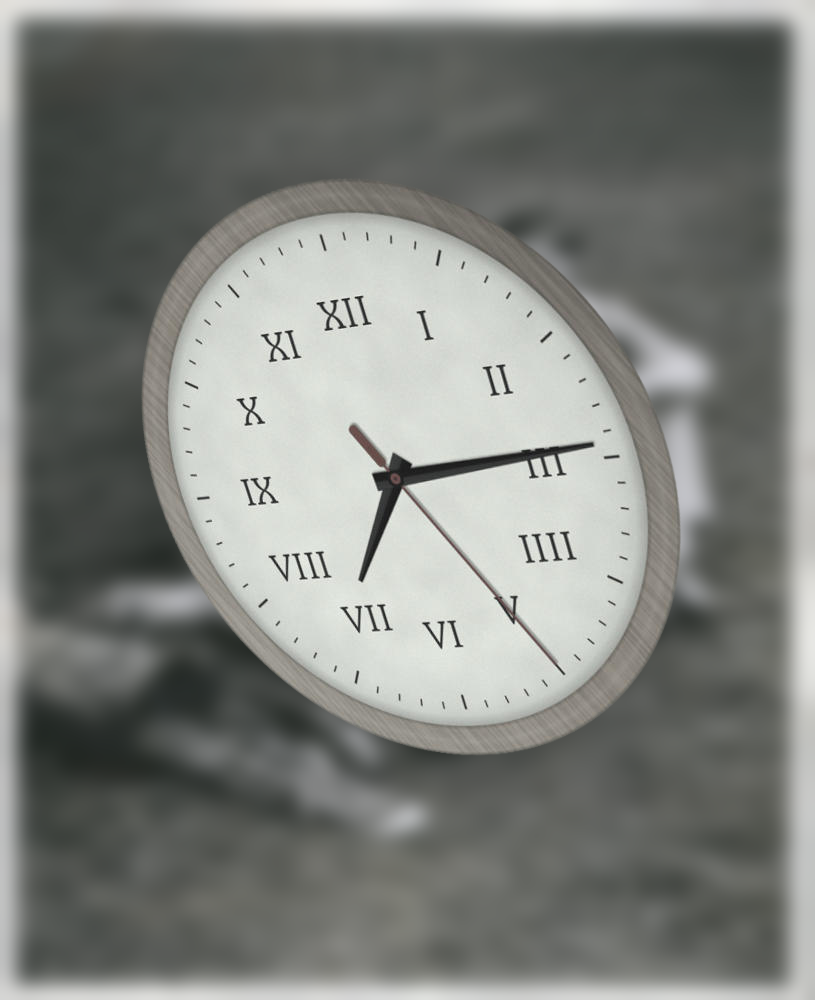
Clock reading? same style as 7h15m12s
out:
7h14m25s
